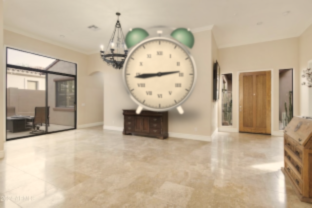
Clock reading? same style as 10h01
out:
2h44
